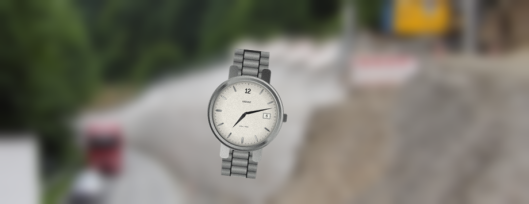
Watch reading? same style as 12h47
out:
7h12
